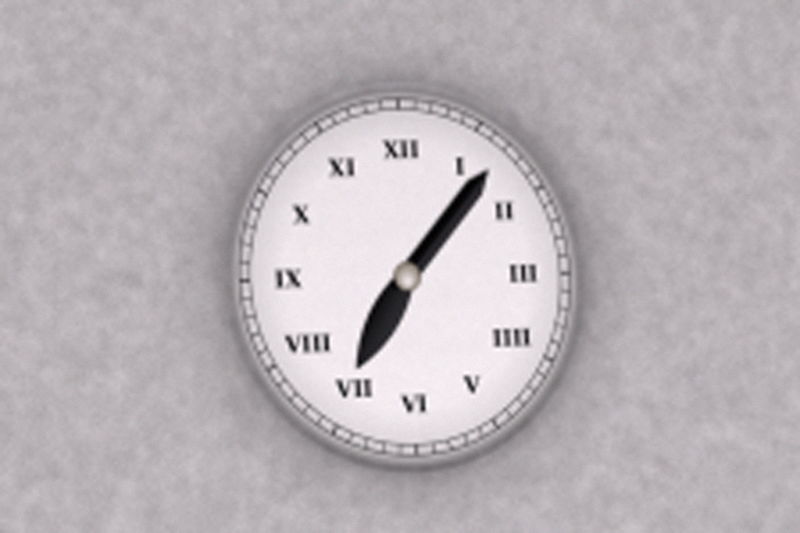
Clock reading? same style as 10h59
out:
7h07
